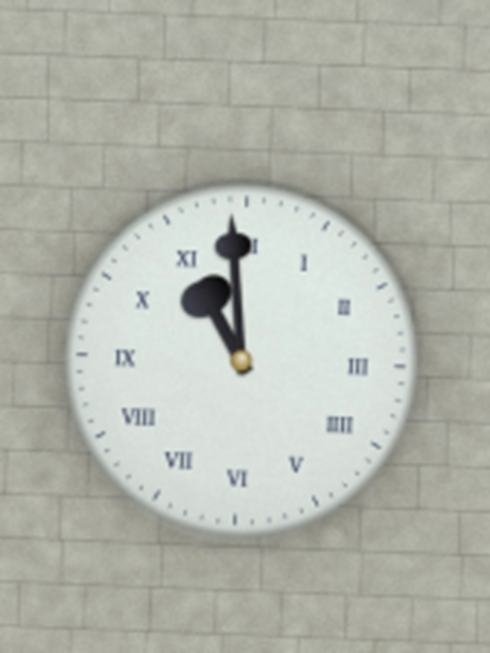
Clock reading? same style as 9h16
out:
10h59
